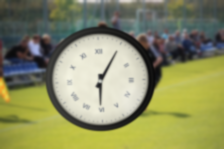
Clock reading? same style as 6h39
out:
6h05
